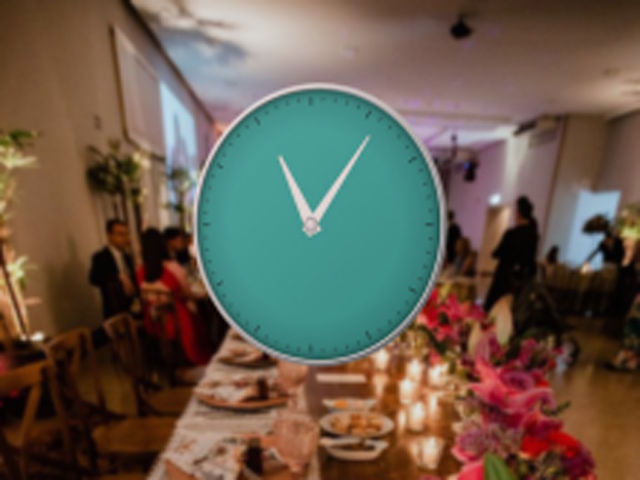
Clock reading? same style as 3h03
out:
11h06
